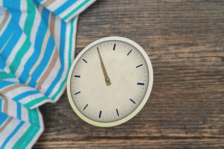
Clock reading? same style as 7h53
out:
10h55
